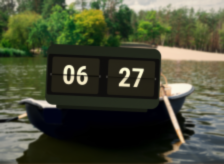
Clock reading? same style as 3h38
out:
6h27
